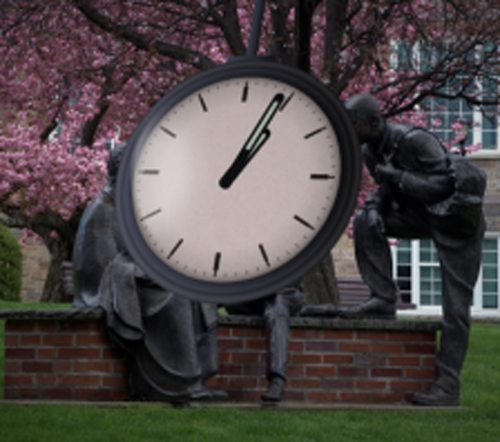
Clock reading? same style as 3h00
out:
1h04
